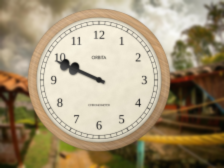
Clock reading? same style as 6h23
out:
9h49
